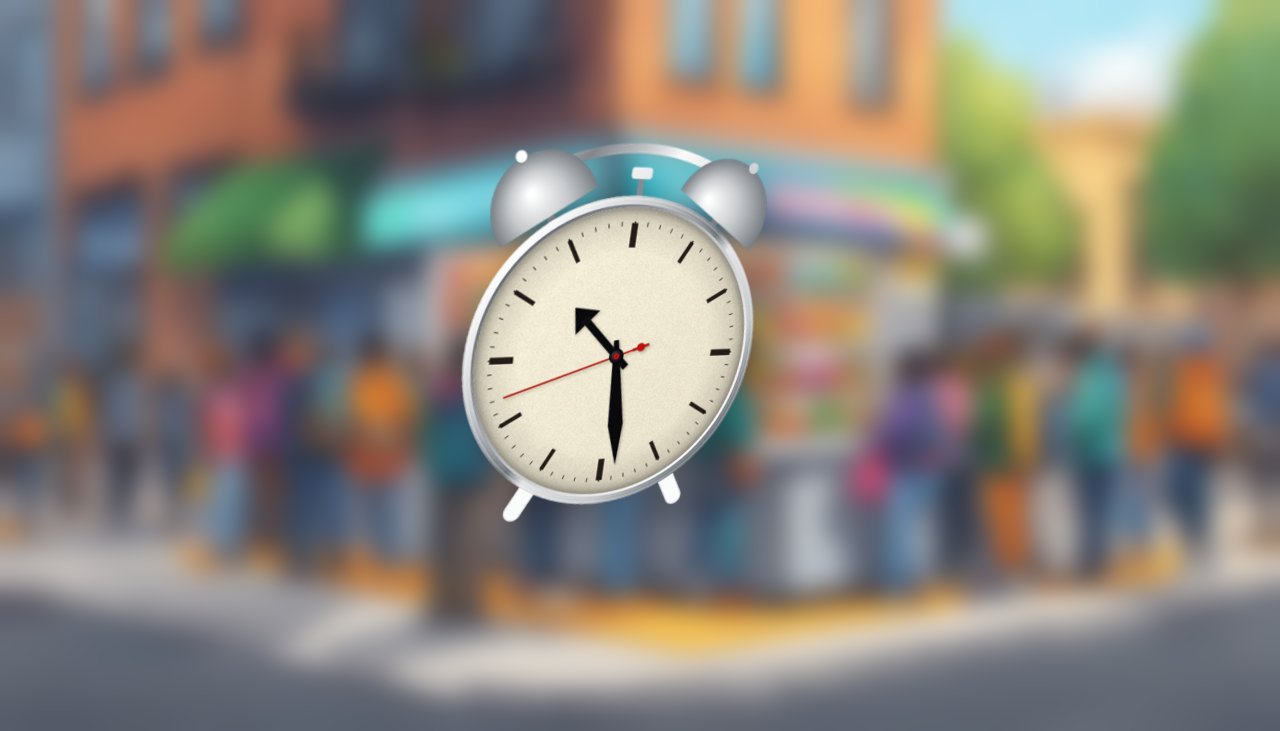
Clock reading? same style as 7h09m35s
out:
10h28m42s
